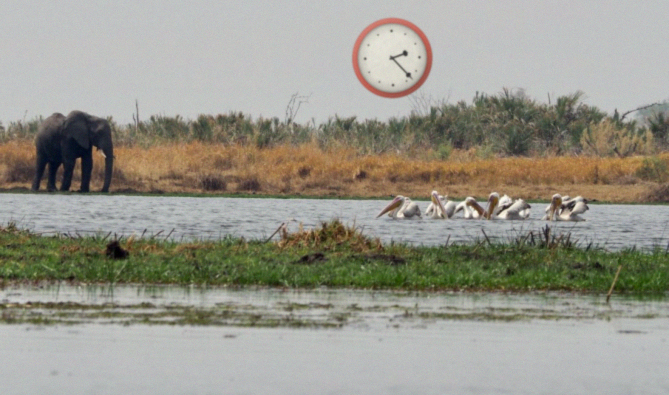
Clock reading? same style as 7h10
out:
2h23
